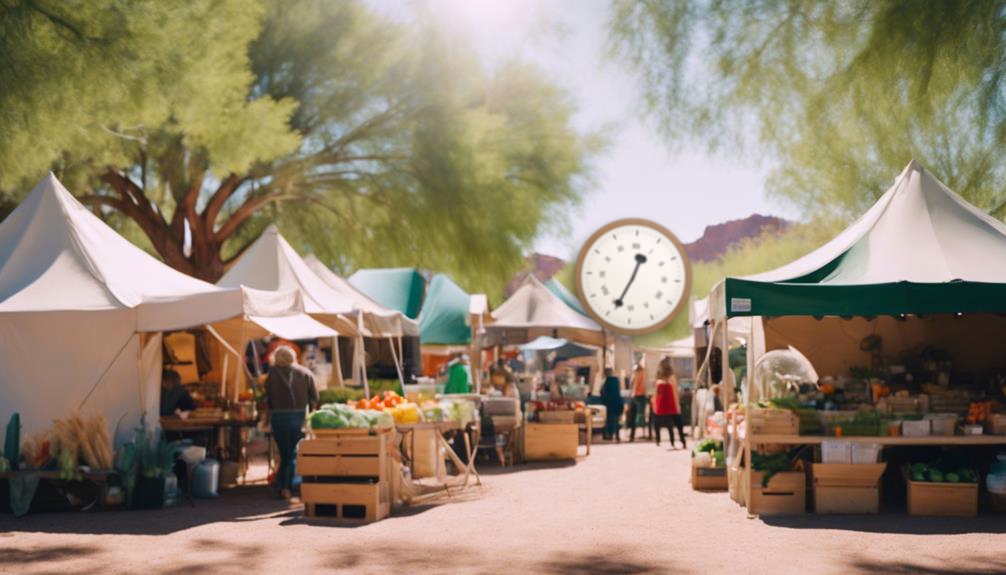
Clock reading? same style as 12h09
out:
12h34
